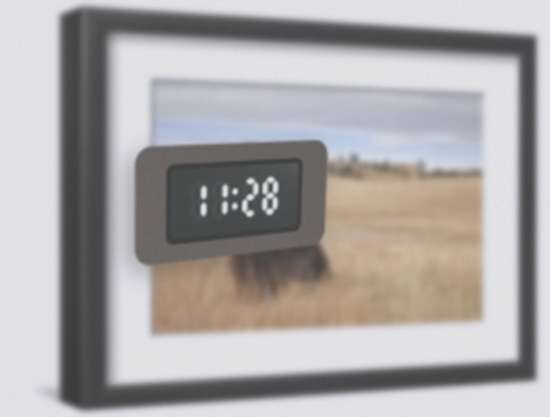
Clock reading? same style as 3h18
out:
11h28
